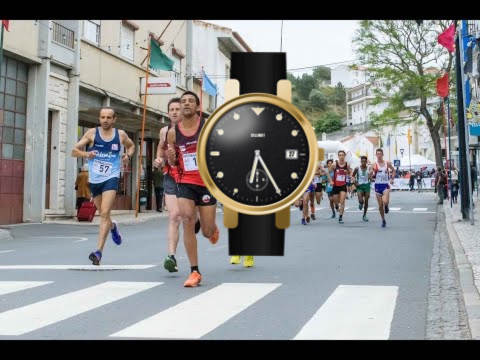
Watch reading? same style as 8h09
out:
6h25
